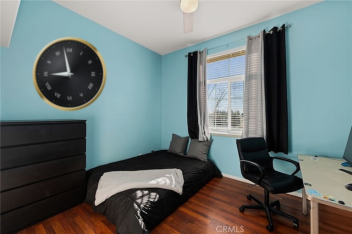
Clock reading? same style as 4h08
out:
8h58
